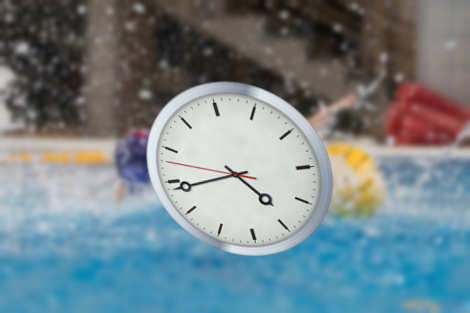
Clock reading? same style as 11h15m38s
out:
4h43m48s
